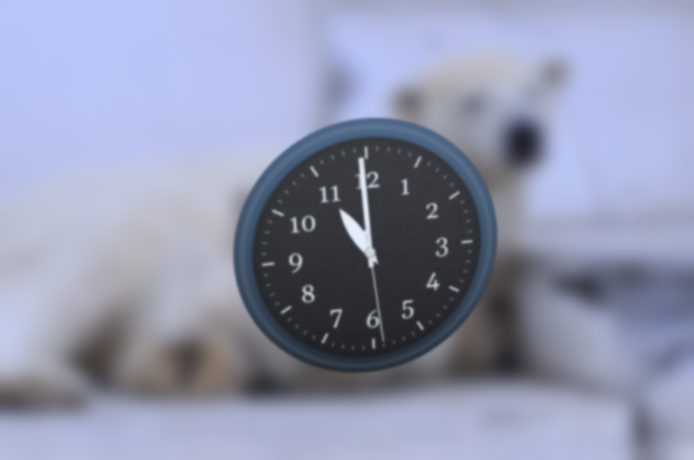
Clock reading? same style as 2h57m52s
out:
10h59m29s
